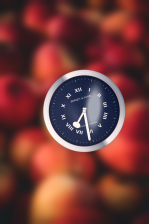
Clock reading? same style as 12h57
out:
7h31
